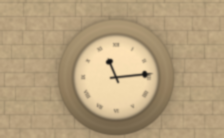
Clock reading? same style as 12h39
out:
11h14
